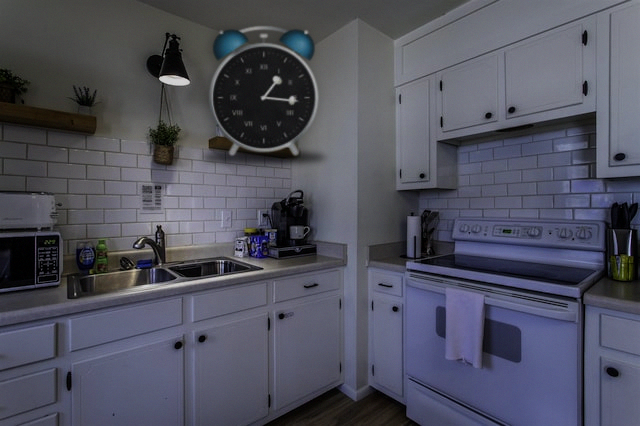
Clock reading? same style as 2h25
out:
1h16
